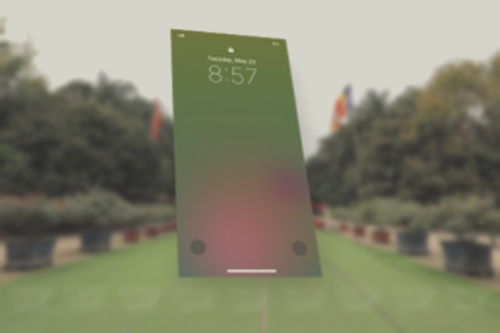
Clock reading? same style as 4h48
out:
8h57
